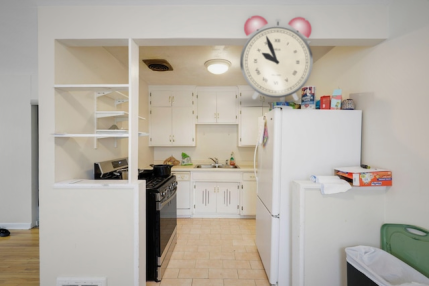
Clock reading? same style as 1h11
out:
9h56
